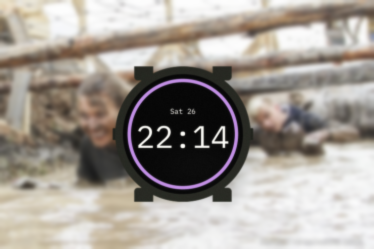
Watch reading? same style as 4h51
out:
22h14
